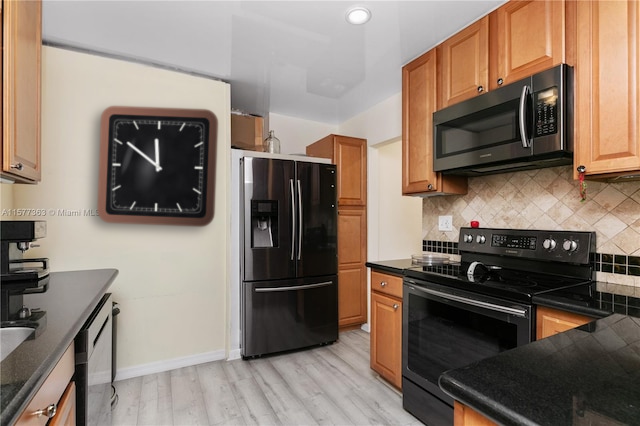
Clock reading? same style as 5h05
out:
11h51
